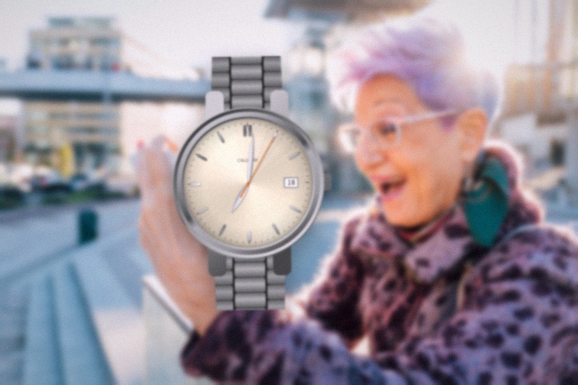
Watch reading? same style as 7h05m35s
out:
7h01m05s
